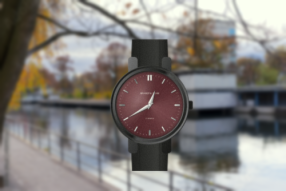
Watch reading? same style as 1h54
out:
12h40
